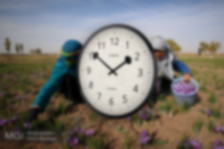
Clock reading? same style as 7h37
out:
1h51
